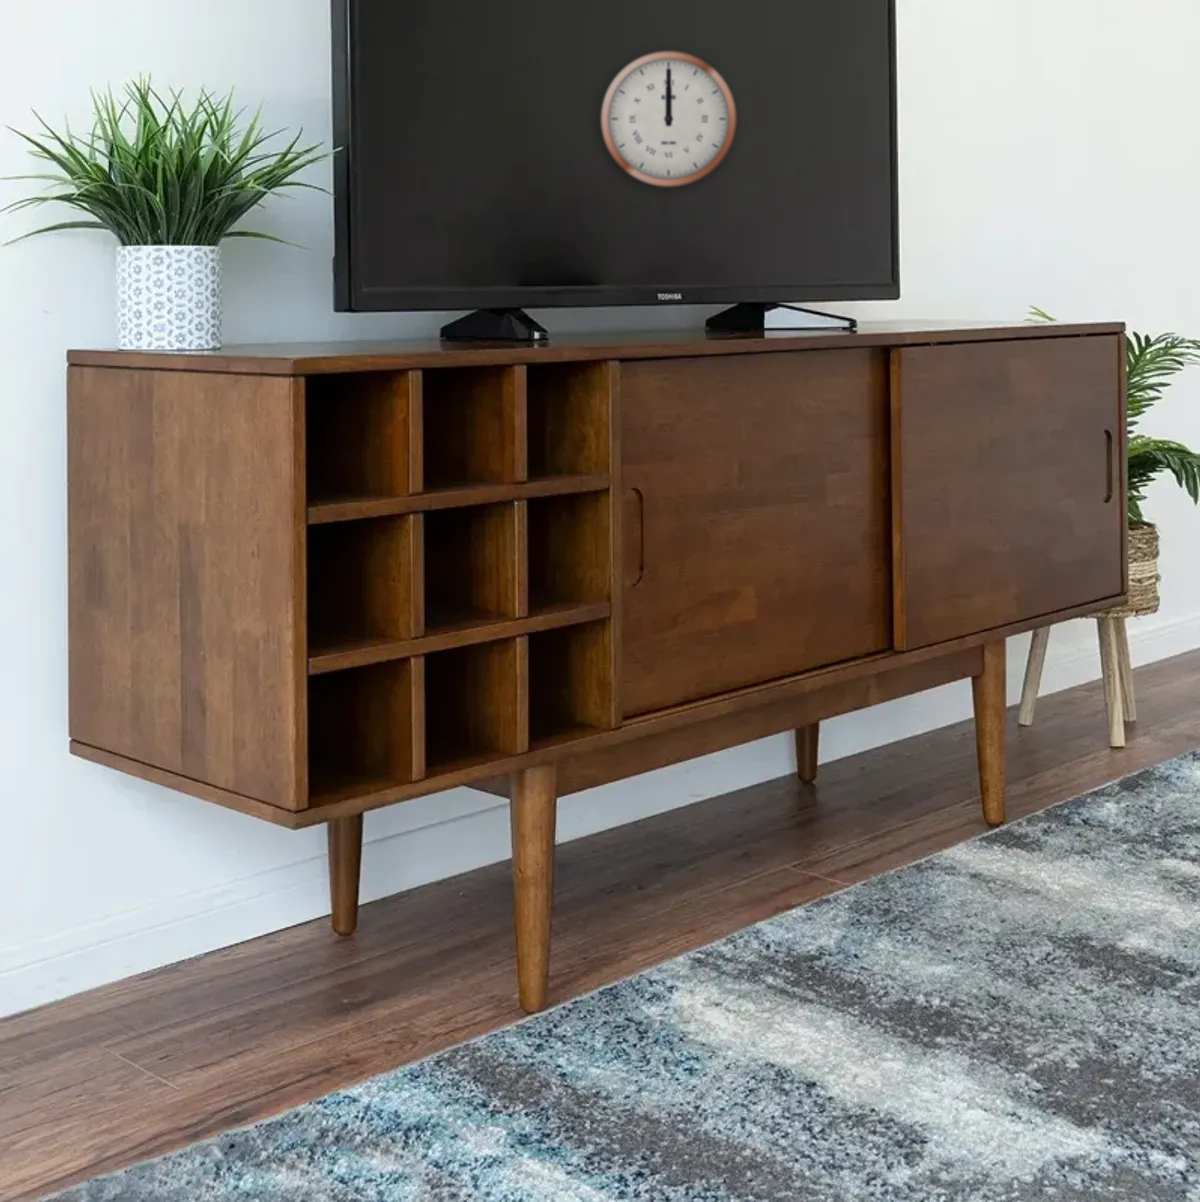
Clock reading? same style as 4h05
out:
12h00
